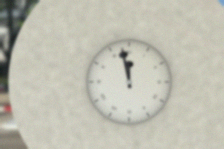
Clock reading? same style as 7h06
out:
11h58
